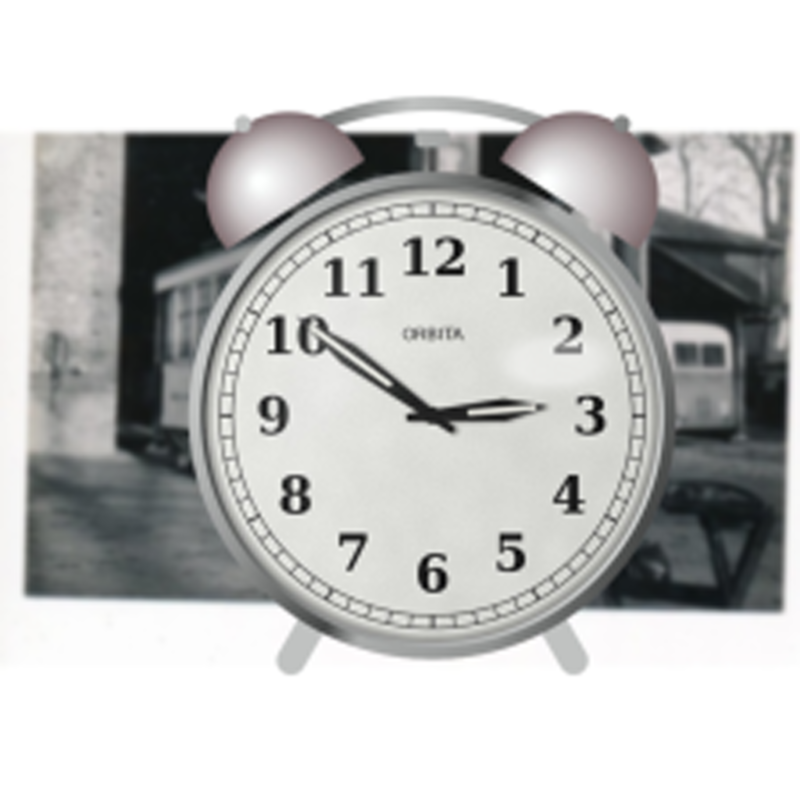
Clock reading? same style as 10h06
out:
2h51
